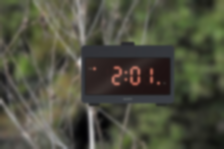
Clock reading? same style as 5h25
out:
2h01
